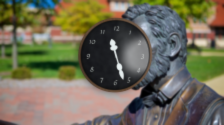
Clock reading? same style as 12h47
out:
11h27
